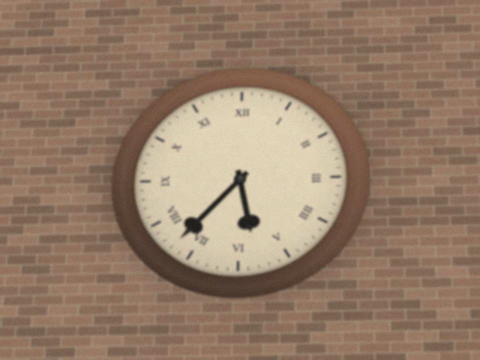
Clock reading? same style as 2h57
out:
5h37
